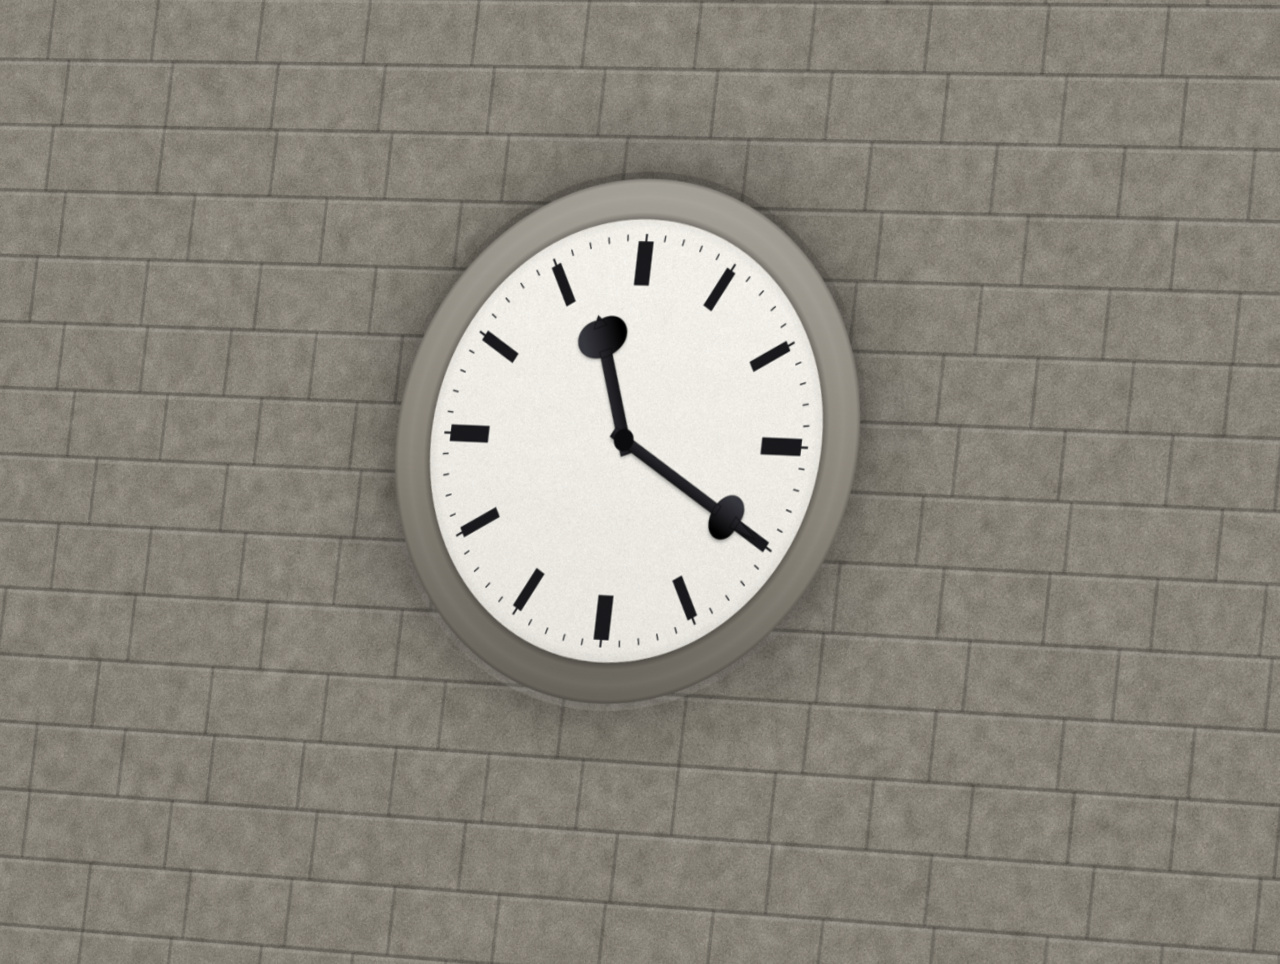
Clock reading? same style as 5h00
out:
11h20
